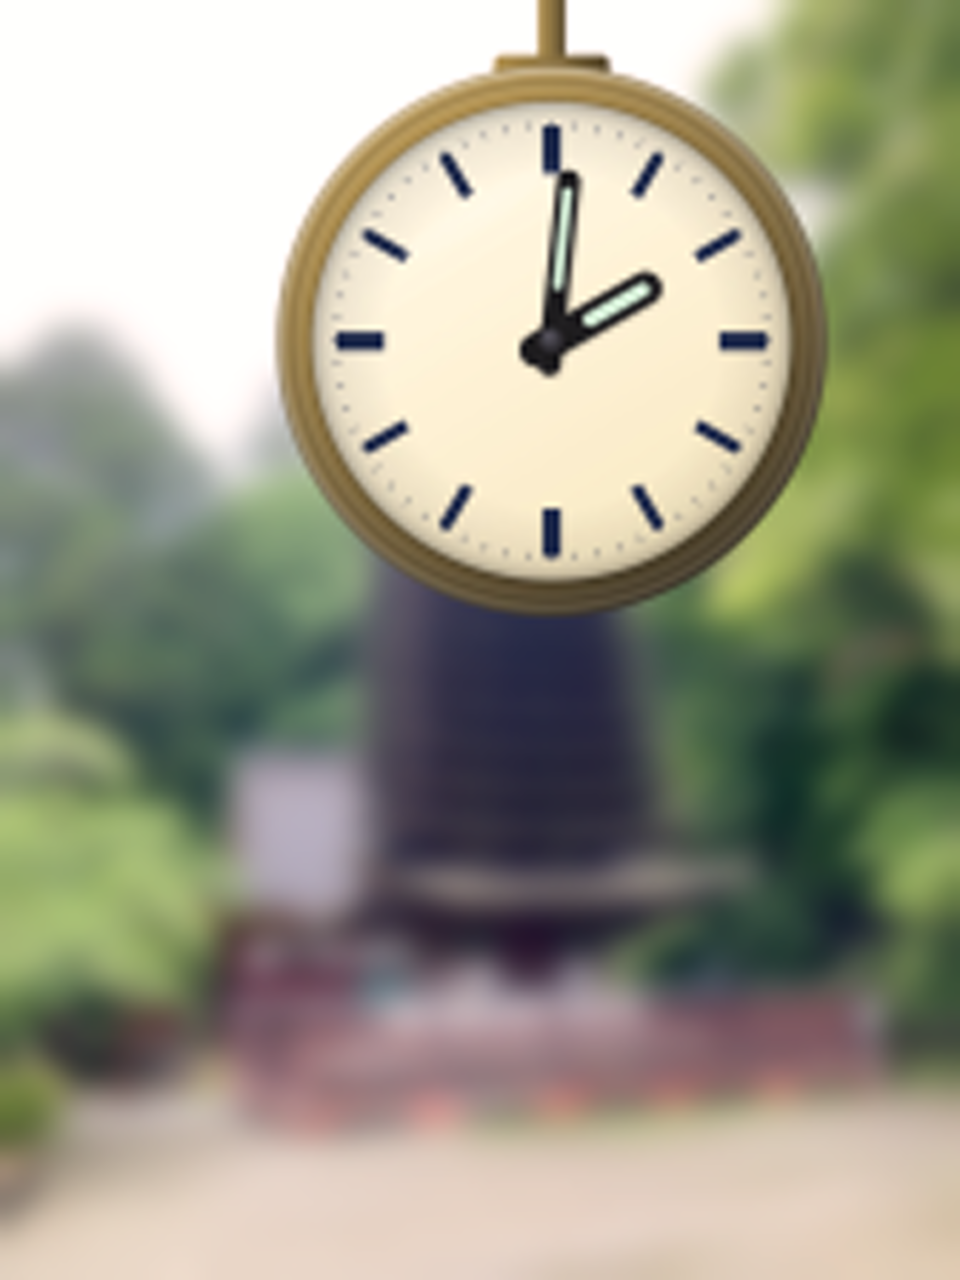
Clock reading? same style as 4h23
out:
2h01
